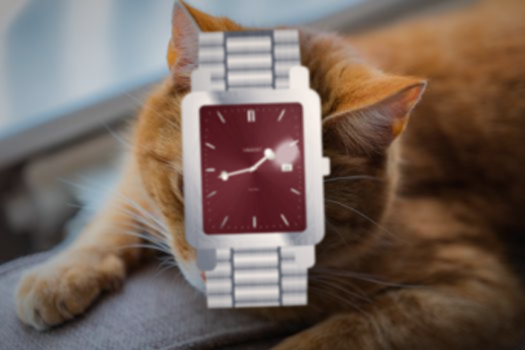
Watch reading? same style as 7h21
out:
1h43
